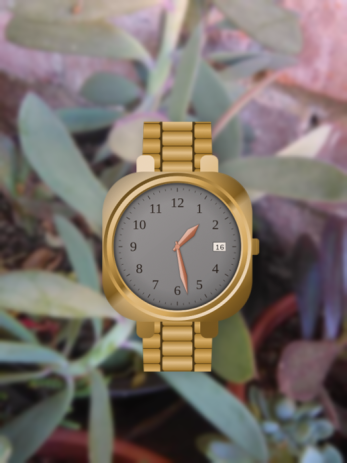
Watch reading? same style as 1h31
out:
1h28
